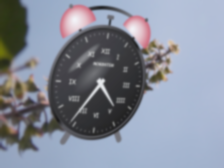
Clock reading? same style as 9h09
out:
4h36
